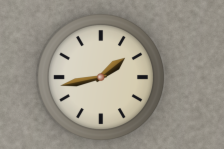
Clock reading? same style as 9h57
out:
1h43
